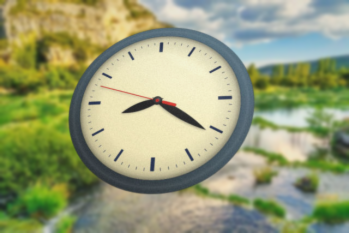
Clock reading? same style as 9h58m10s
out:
8h20m48s
